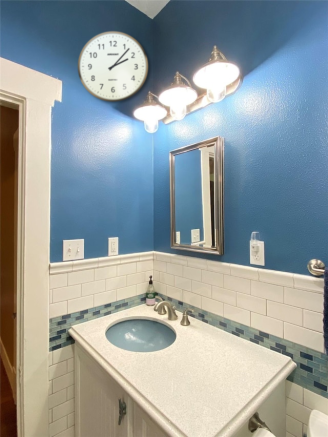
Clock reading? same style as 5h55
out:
2h07
